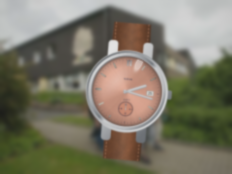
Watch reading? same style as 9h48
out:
2h17
